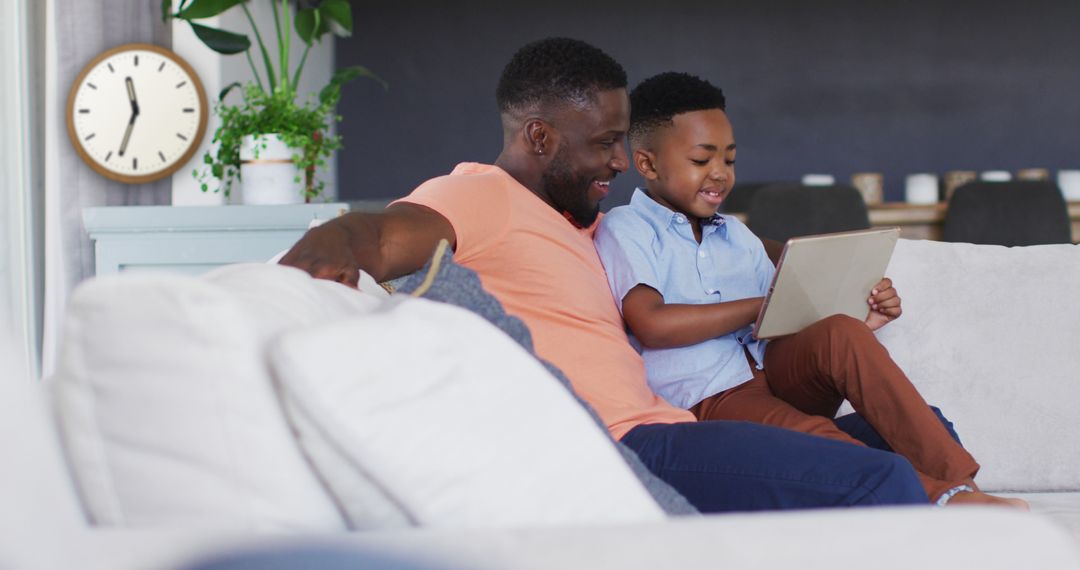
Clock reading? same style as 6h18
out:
11h33
